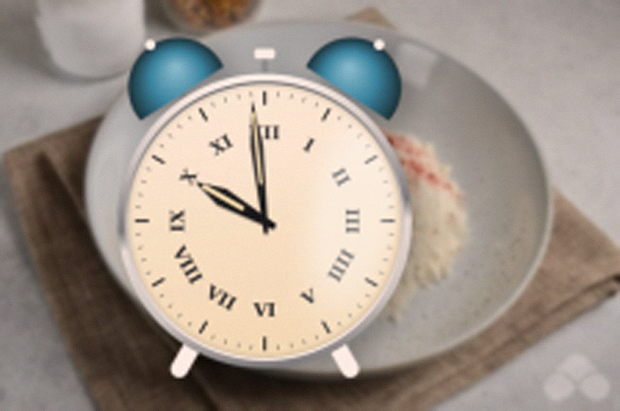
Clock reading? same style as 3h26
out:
9h59
